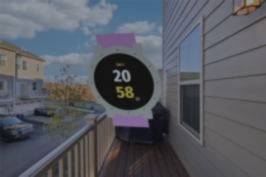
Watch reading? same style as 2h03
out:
20h58
